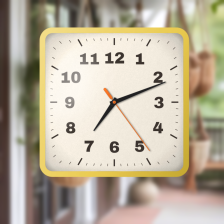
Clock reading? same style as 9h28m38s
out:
7h11m24s
